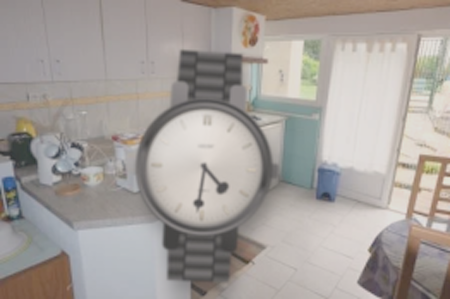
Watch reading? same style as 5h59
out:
4h31
